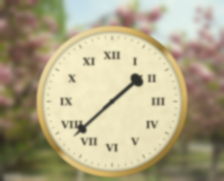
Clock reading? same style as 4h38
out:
1h38
